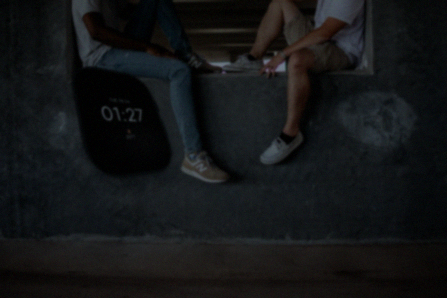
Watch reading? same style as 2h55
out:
1h27
